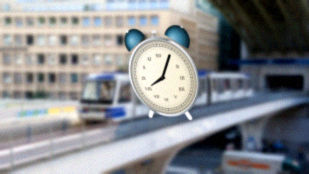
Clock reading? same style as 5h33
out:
8h05
